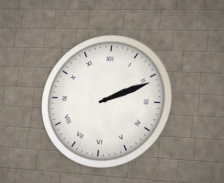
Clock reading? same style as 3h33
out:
2h11
